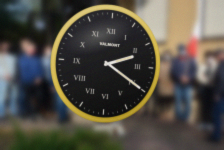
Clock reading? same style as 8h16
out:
2h20
